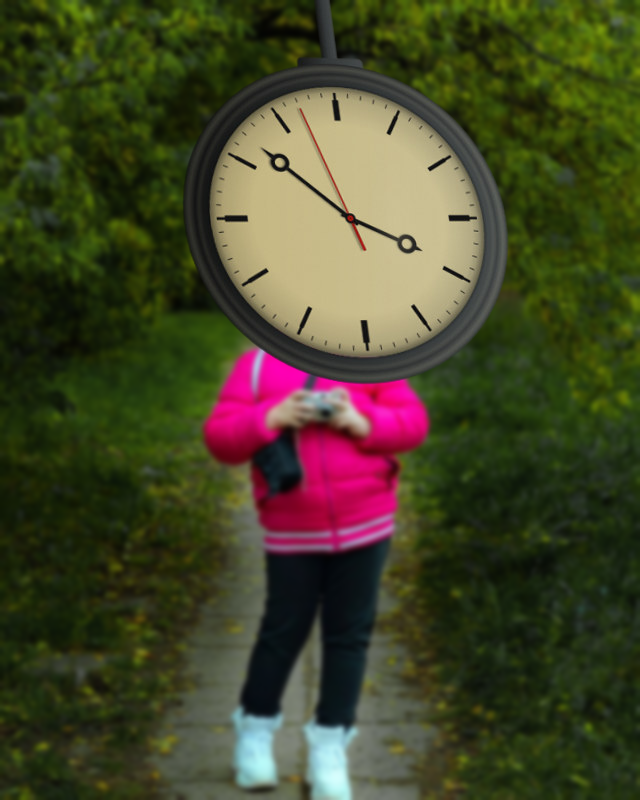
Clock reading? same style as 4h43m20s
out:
3h51m57s
